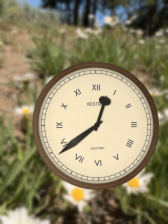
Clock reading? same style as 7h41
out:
12h39
